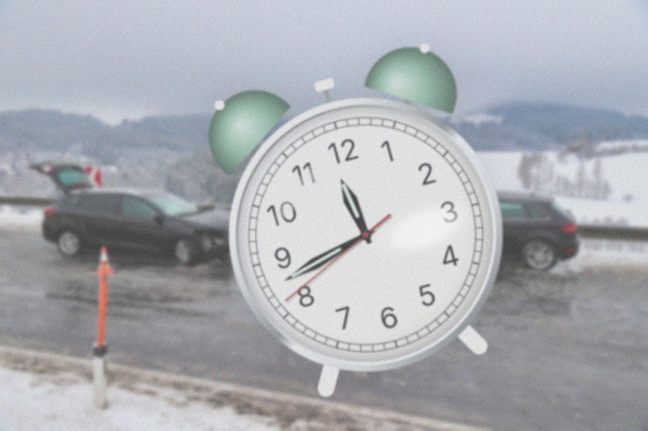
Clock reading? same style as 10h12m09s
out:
11h42m41s
